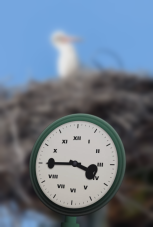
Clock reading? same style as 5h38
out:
3h45
